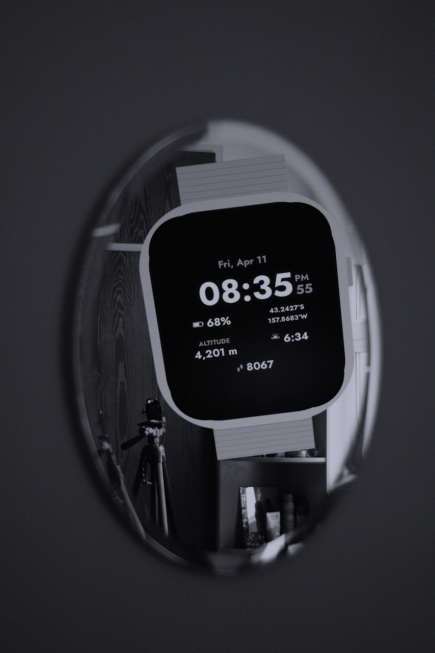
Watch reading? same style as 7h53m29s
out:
8h35m55s
